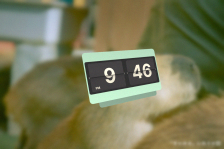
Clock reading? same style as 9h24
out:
9h46
